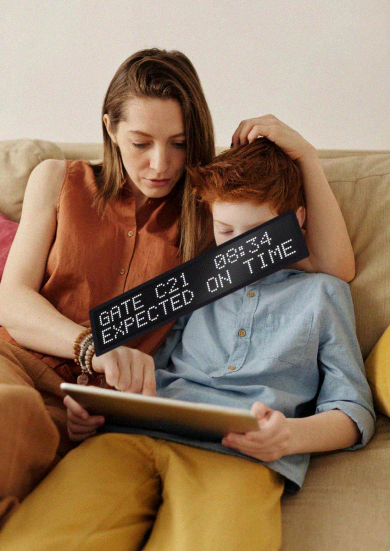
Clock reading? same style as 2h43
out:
8h34
